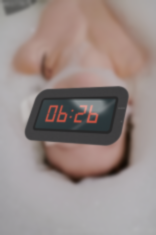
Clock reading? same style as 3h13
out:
6h26
